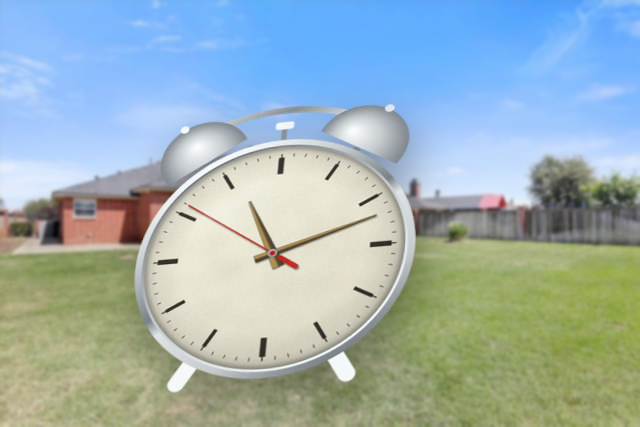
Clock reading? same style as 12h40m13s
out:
11h11m51s
